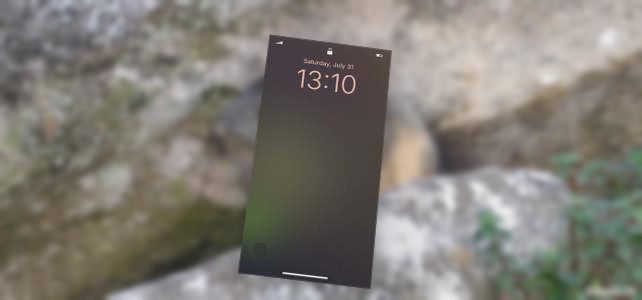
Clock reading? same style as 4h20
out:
13h10
